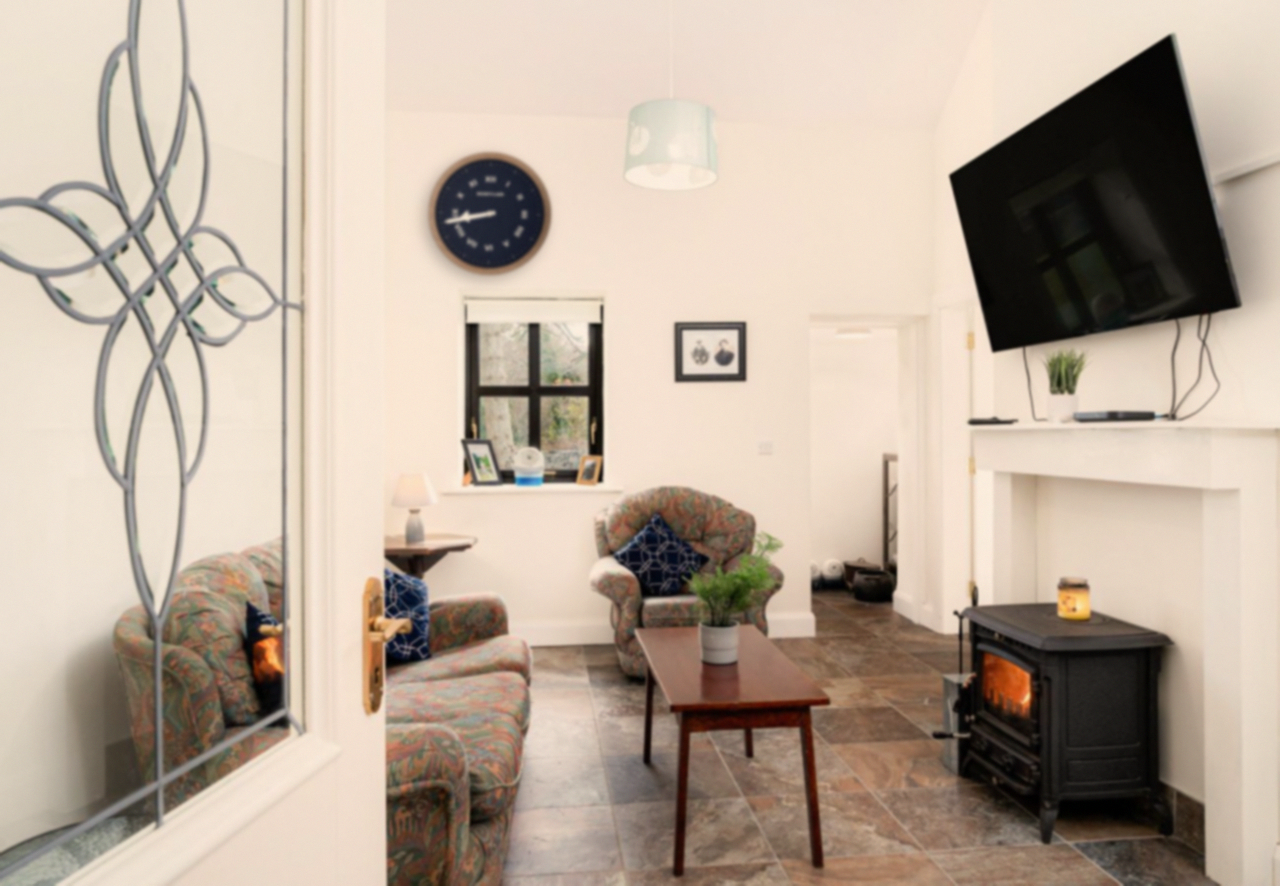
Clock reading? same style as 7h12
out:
8h43
